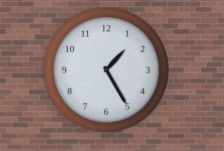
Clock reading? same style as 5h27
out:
1h25
